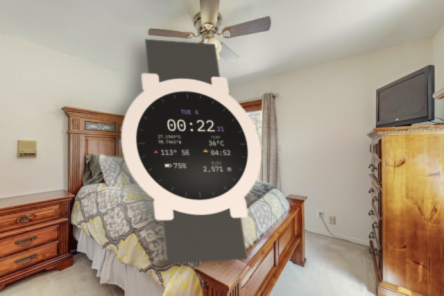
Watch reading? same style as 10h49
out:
0h22
